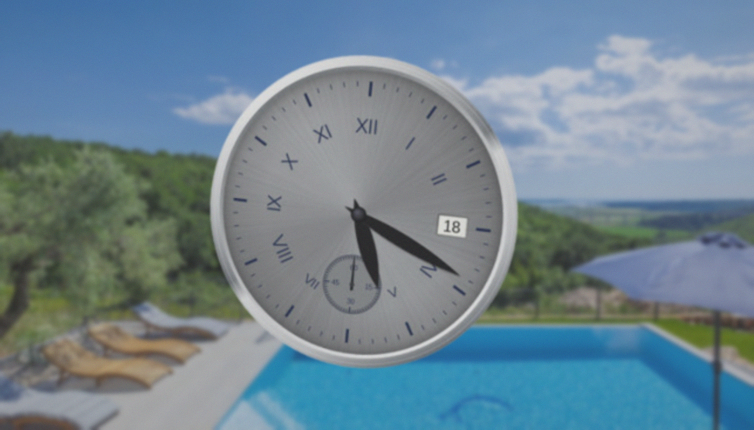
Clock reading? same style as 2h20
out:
5h19
